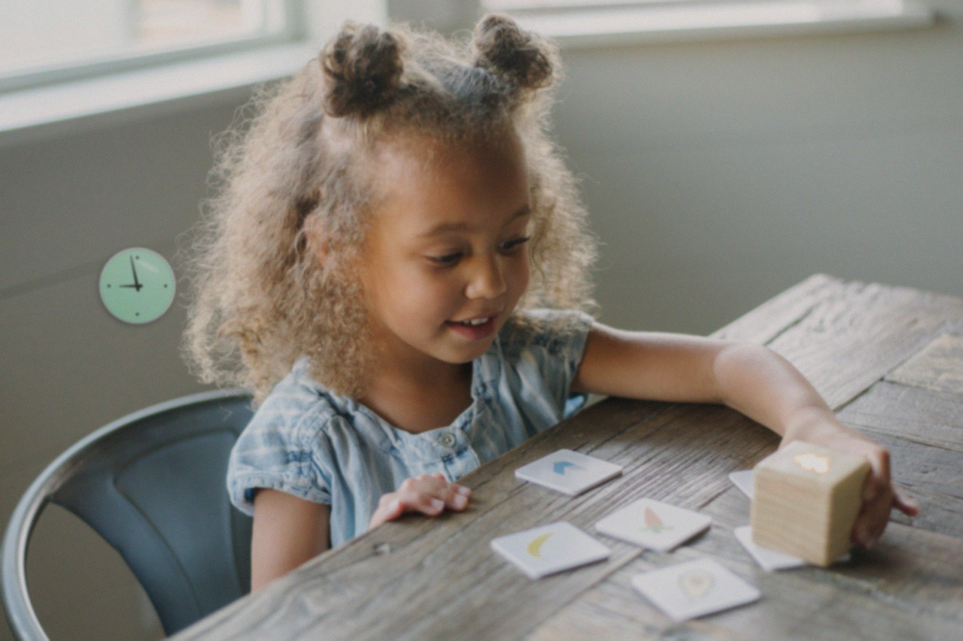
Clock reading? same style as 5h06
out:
8h58
